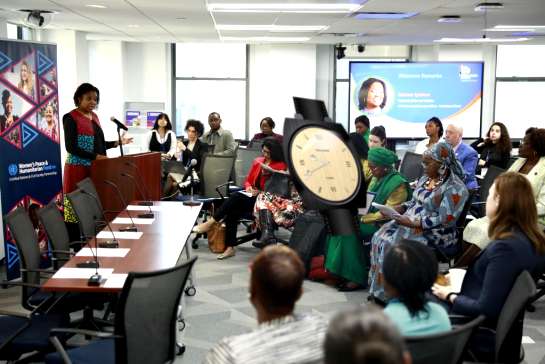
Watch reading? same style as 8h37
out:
9h41
